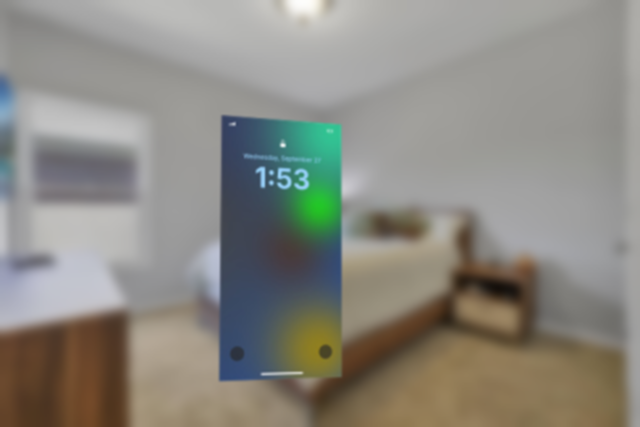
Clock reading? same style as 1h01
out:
1h53
